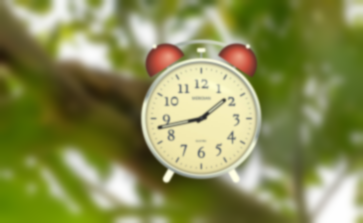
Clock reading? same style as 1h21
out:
1h43
